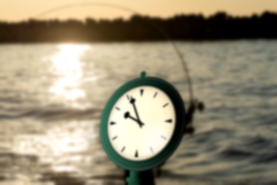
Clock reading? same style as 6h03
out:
9h56
